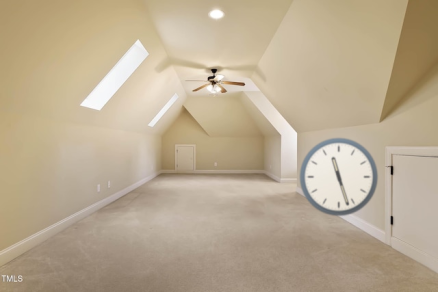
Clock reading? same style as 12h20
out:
11h27
